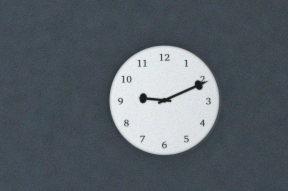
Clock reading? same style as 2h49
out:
9h11
